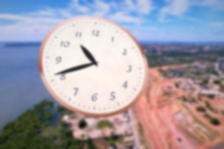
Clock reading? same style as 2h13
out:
10h41
